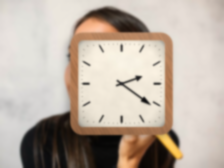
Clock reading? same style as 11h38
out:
2h21
